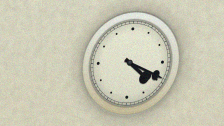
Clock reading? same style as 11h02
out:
4h19
